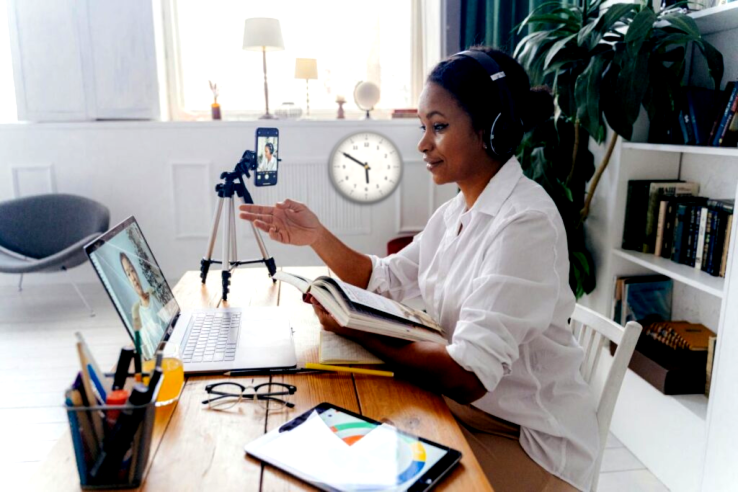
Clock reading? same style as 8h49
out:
5h50
